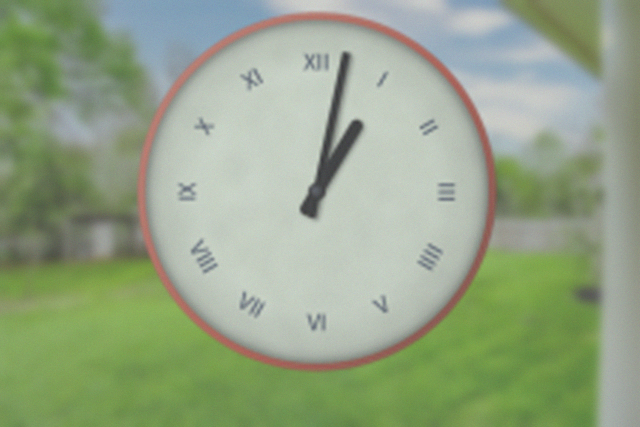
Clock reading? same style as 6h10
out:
1h02
